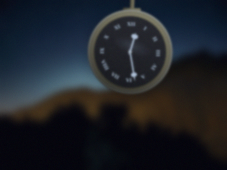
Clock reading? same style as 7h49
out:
12h28
